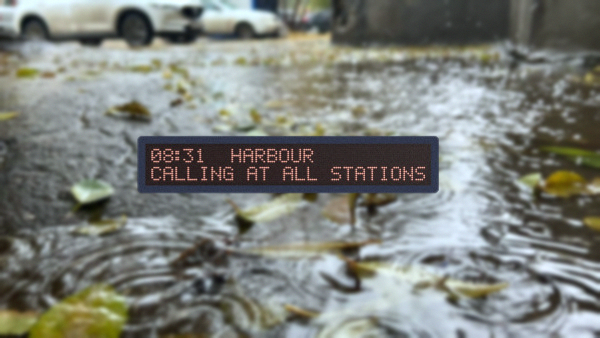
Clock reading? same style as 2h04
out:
8h31
